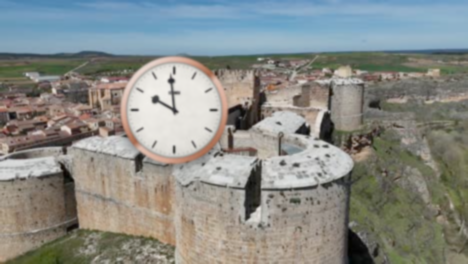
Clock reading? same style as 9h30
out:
9h59
